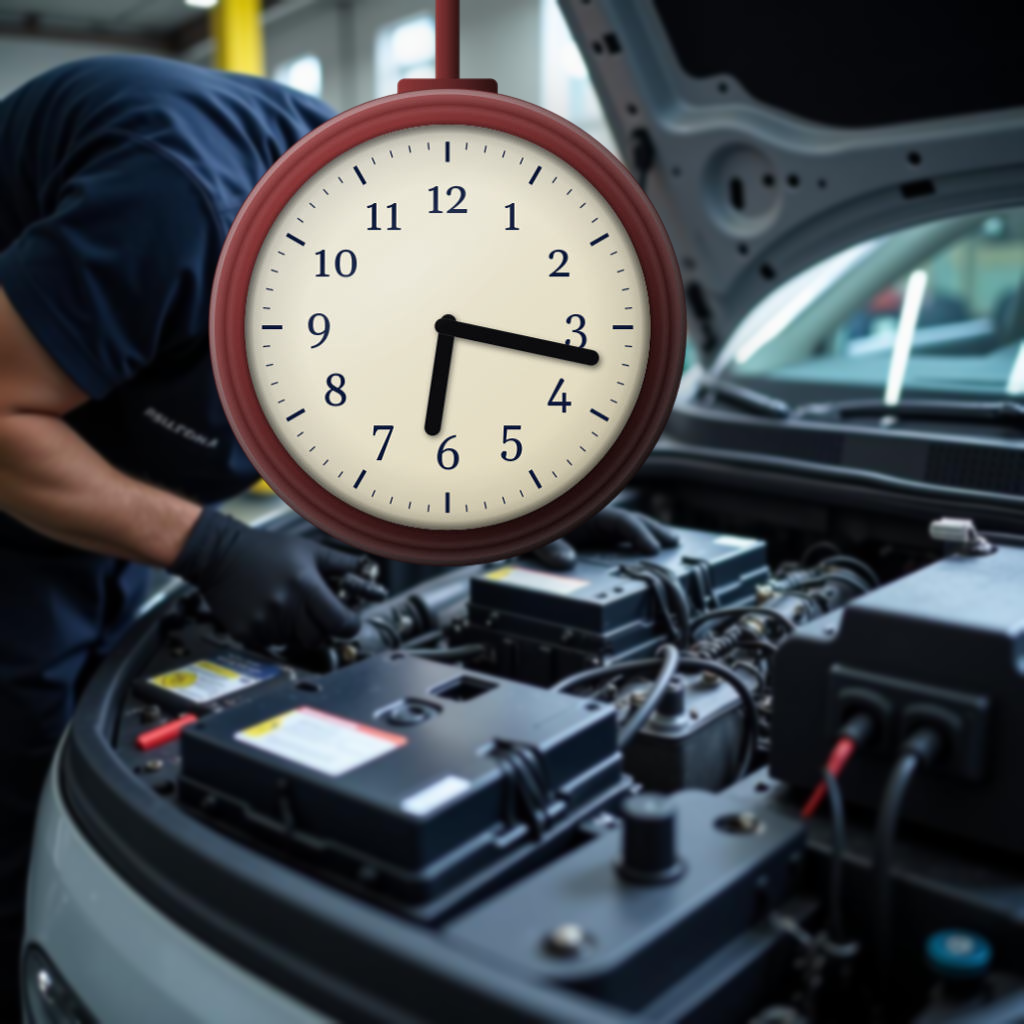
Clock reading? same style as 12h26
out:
6h17
